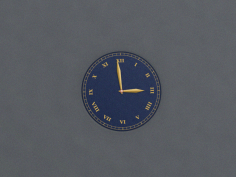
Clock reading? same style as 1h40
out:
2h59
